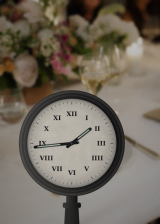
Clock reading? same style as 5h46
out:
1h44
